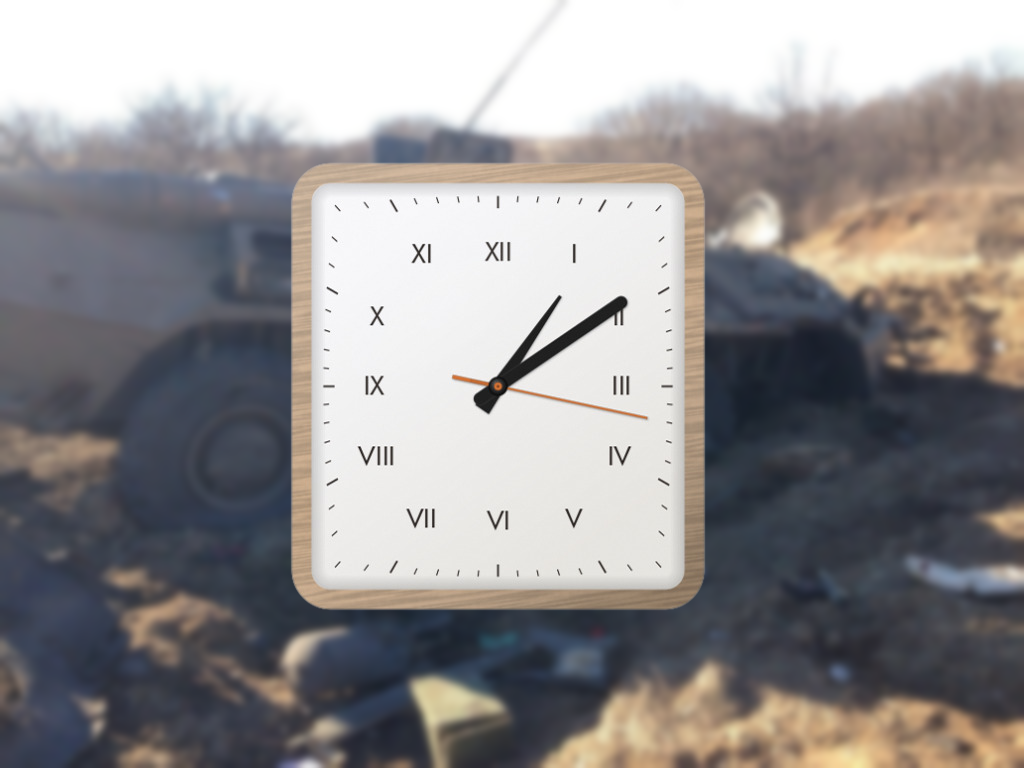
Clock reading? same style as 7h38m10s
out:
1h09m17s
